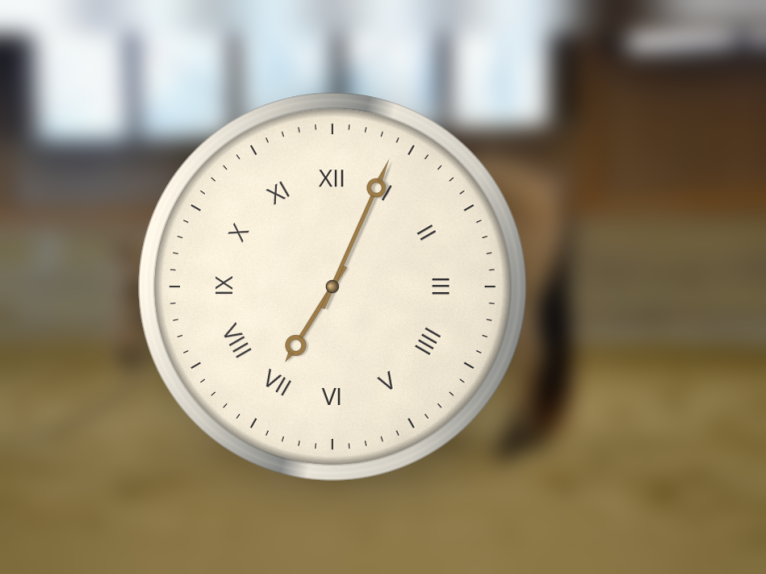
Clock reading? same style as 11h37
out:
7h04
